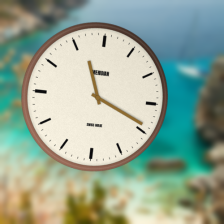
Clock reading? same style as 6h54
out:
11h19
